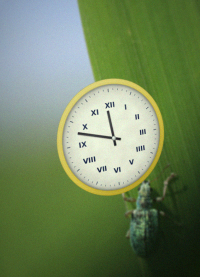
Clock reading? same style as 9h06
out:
11h48
